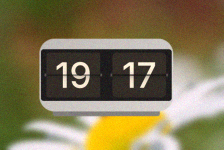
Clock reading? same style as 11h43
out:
19h17
